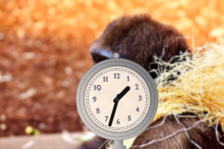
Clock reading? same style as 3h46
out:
1h33
